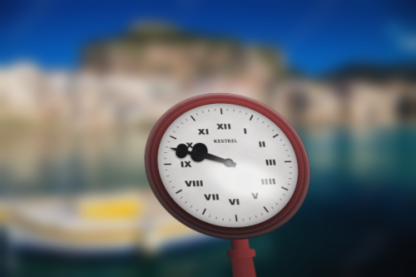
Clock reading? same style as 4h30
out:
9h48
